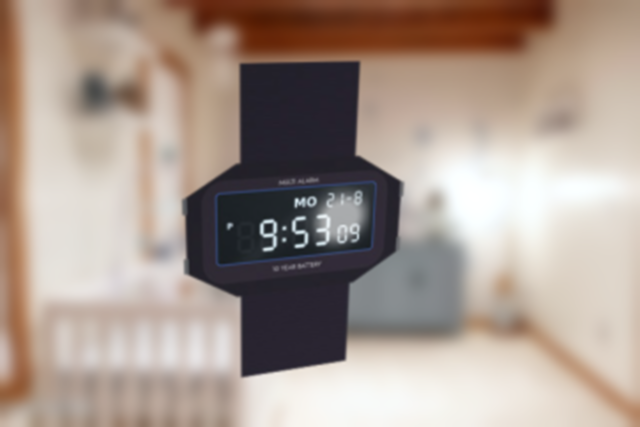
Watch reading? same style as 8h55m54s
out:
9h53m09s
